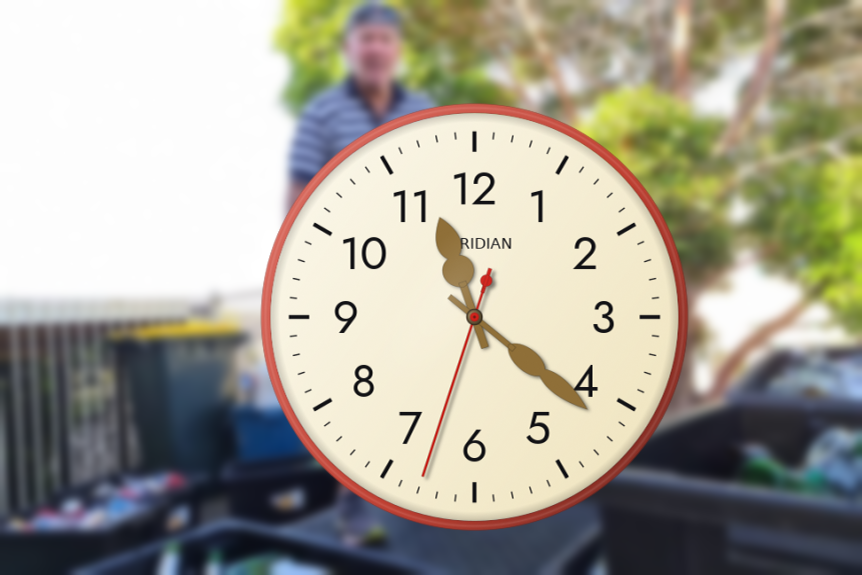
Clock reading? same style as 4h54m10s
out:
11h21m33s
